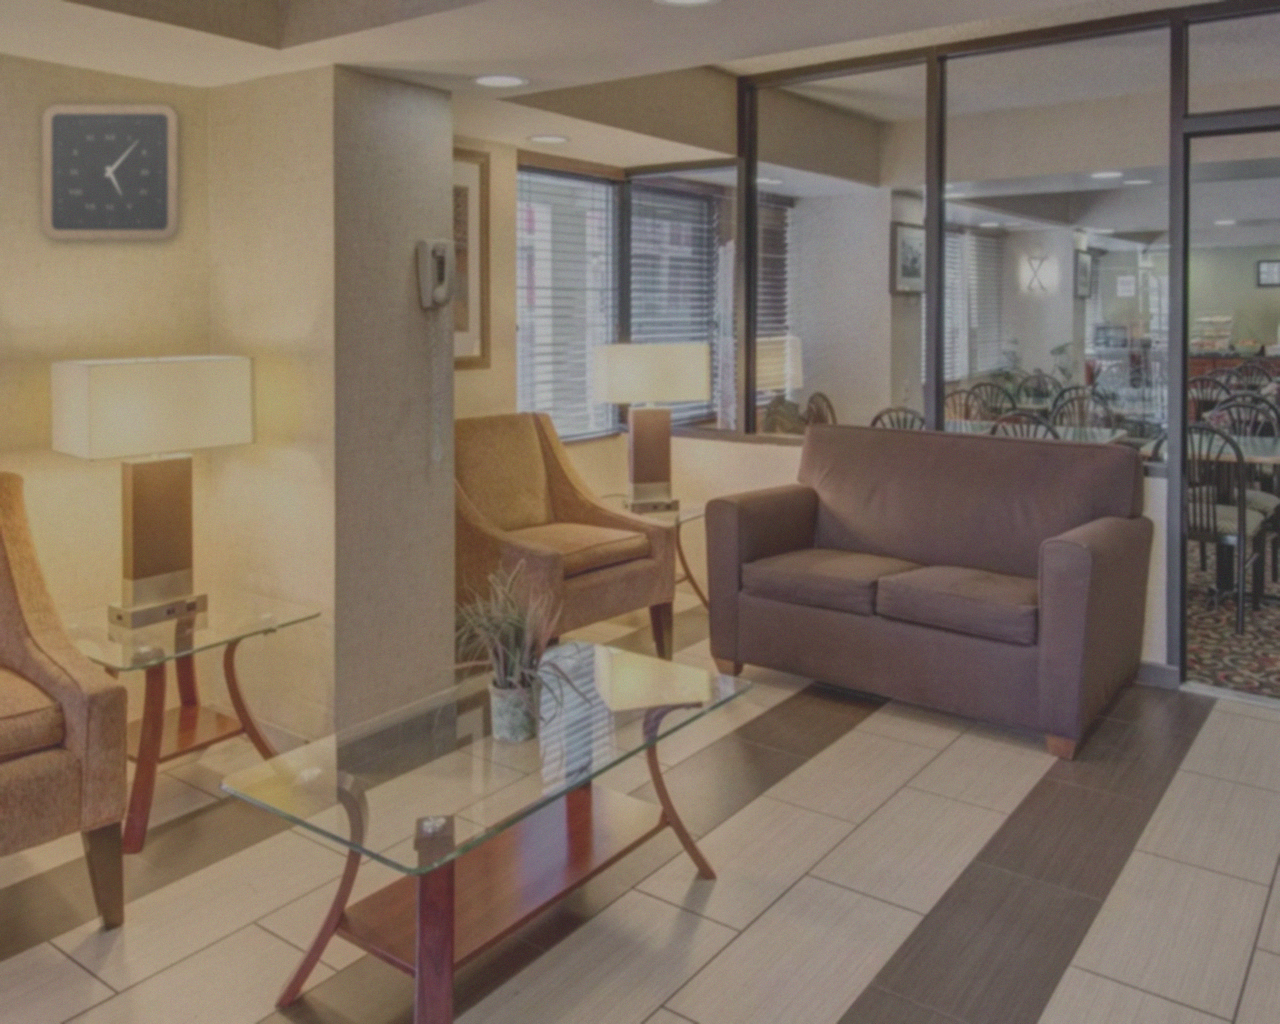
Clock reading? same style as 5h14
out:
5h07
